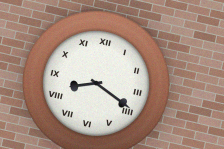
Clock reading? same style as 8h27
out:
8h19
